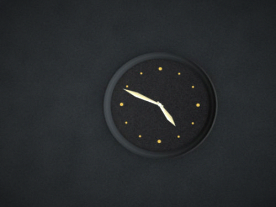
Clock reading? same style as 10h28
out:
4h49
